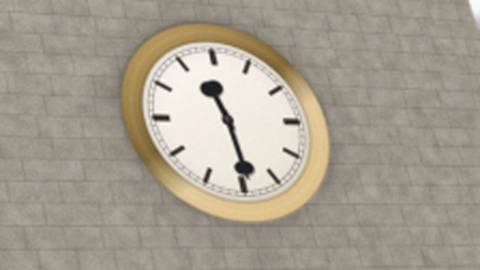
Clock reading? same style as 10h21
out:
11h29
